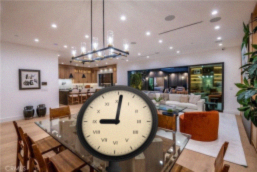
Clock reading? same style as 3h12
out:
9h01
